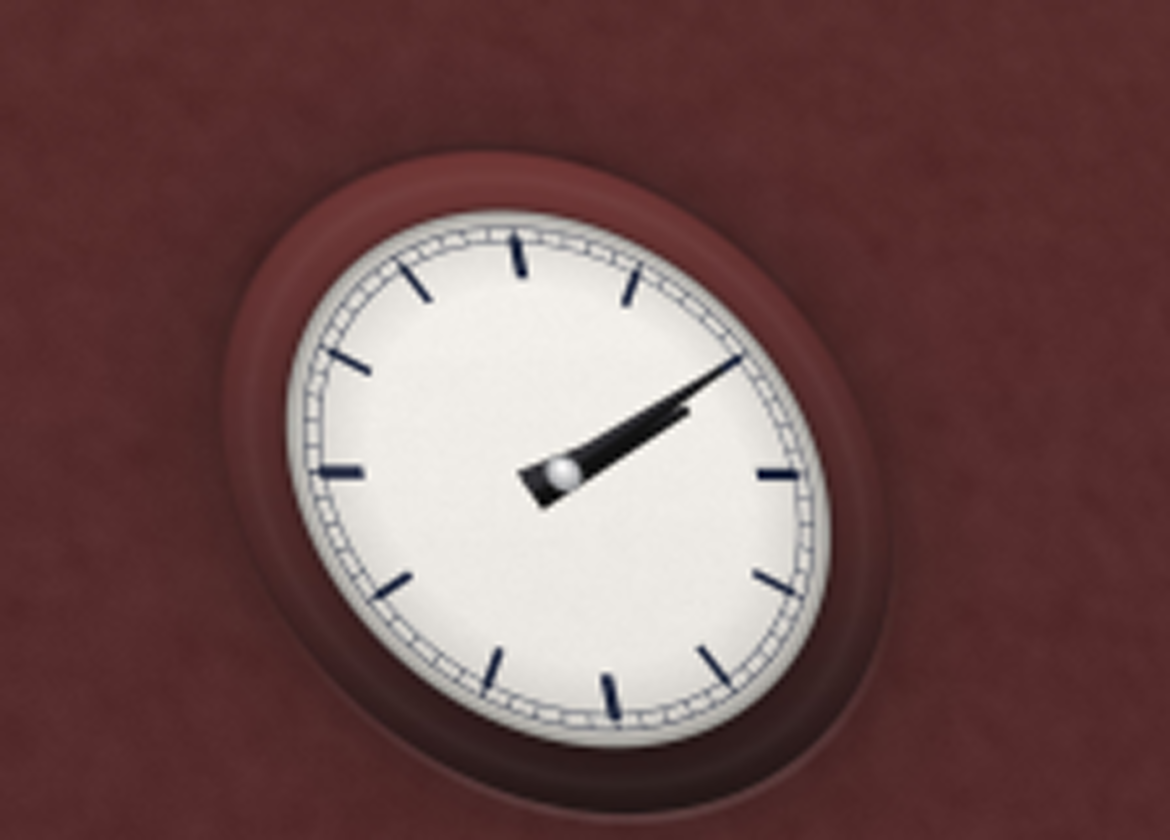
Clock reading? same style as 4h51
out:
2h10
